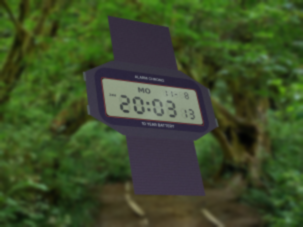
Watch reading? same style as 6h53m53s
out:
20h03m13s
